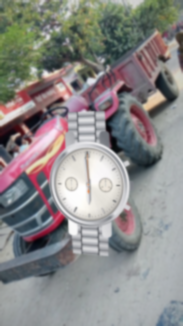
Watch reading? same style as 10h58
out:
5h59
